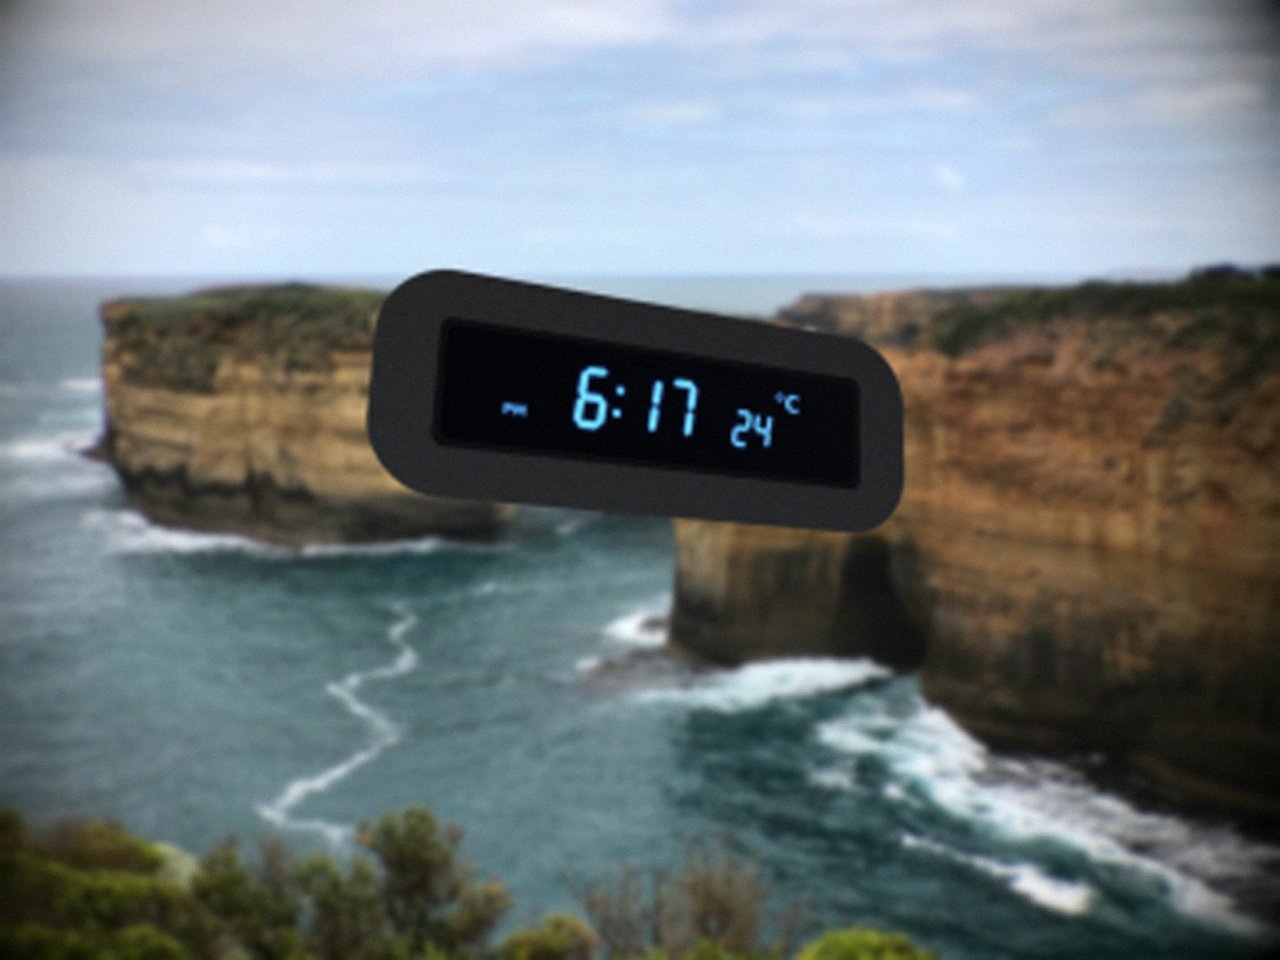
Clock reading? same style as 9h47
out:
6h17
